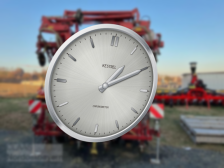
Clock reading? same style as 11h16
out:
1h10
